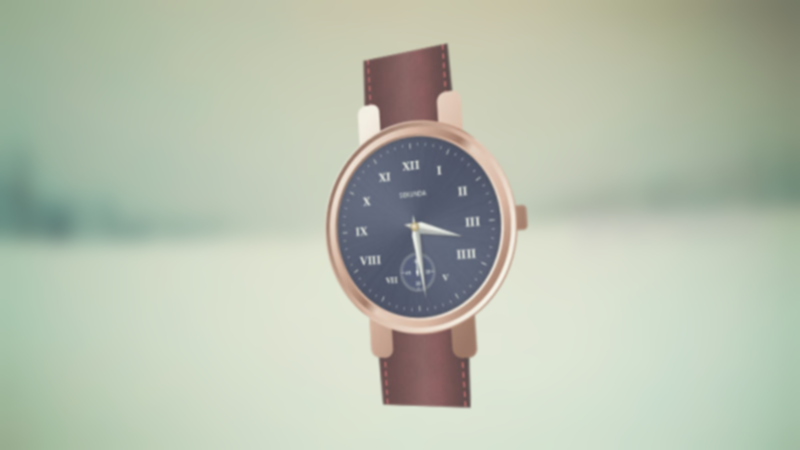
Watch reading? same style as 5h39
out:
3h29
